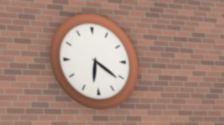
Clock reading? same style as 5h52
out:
6h21
